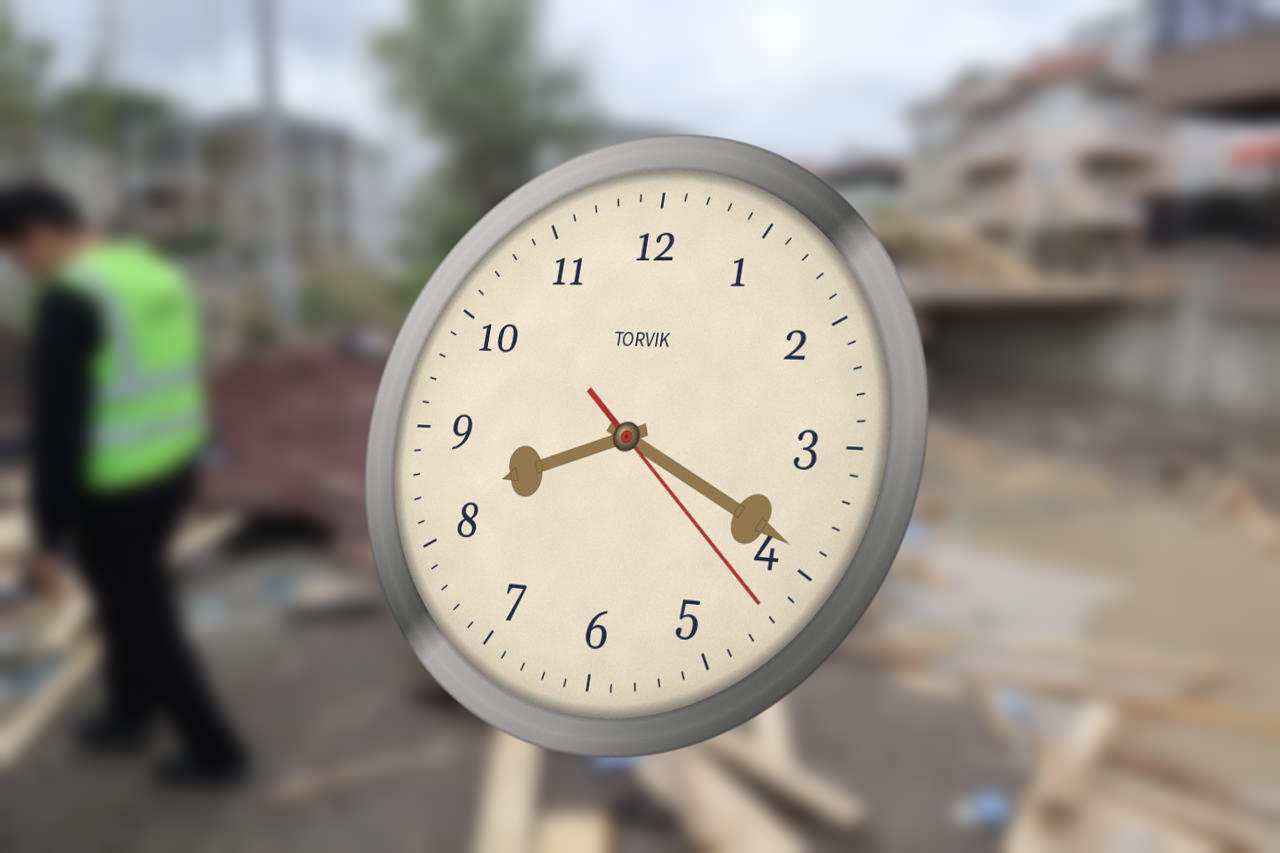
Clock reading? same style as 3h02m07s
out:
8h19m22s
